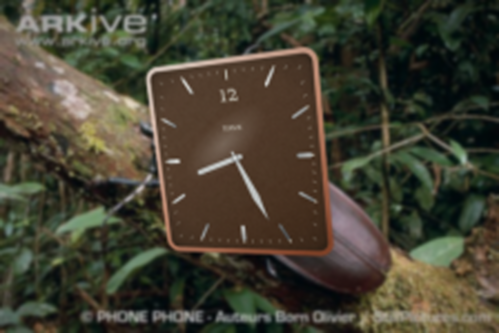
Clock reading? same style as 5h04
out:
8h26
